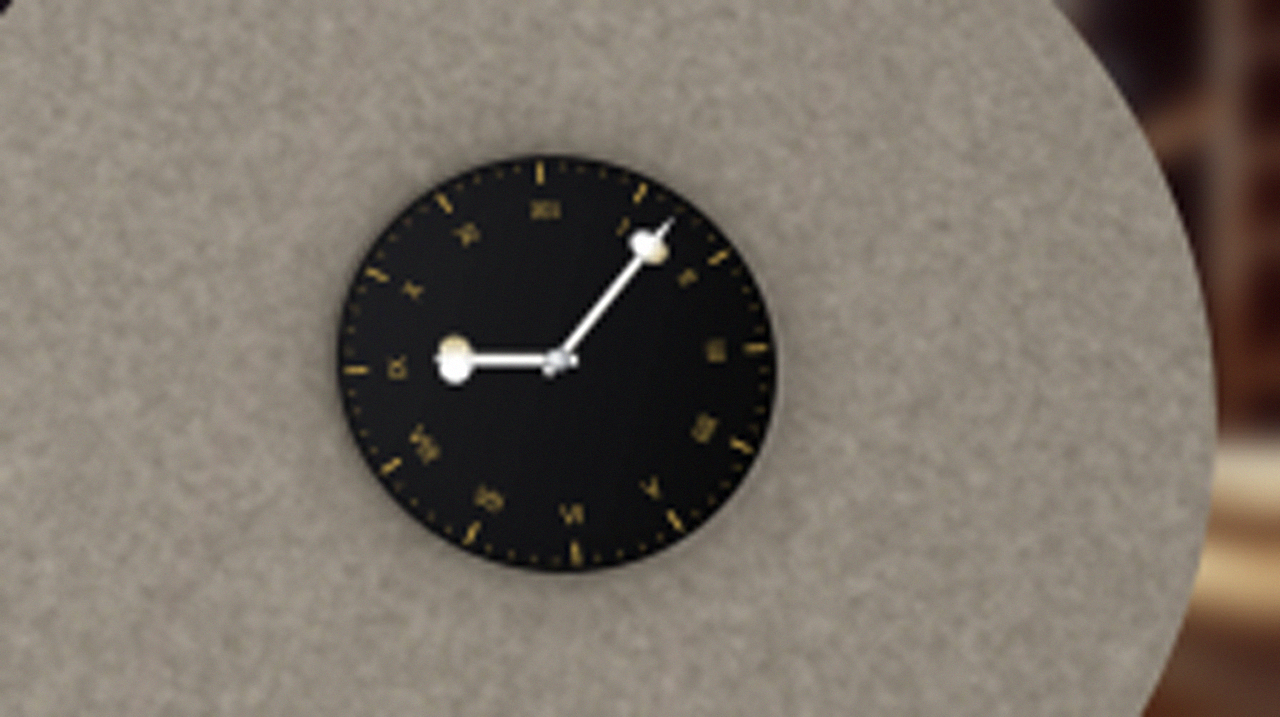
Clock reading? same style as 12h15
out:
9h07
